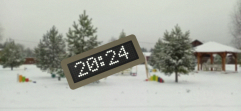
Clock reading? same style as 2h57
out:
20h24
